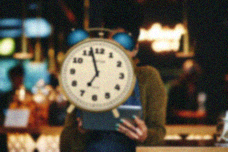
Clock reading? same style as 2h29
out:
6h57
